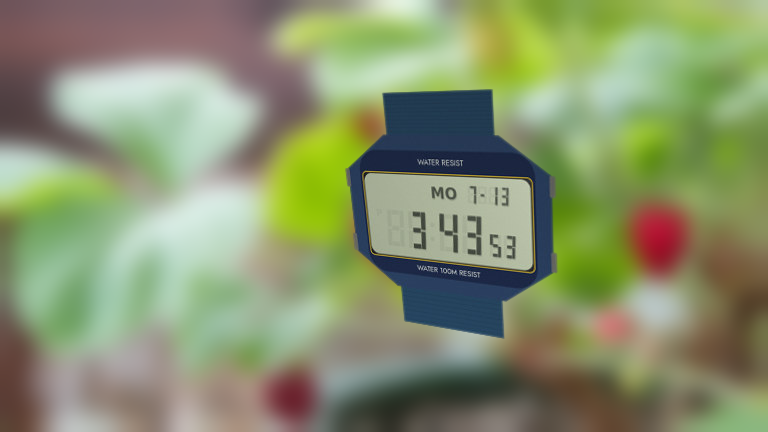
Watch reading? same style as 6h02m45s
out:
3h43m53s
